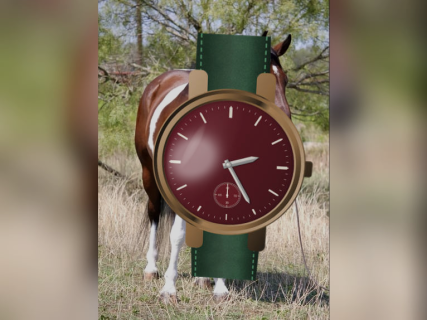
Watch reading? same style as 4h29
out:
2h25
